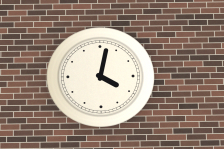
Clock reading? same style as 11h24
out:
4h02
